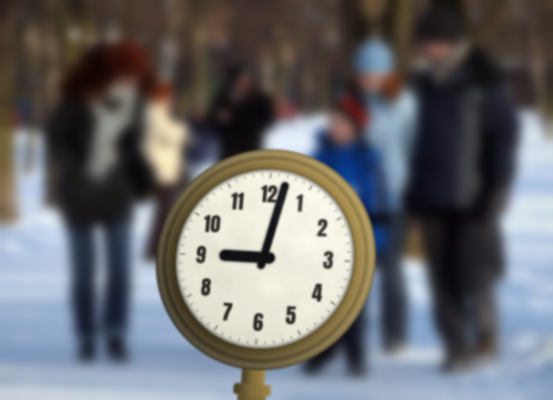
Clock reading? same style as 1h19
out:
9h02
